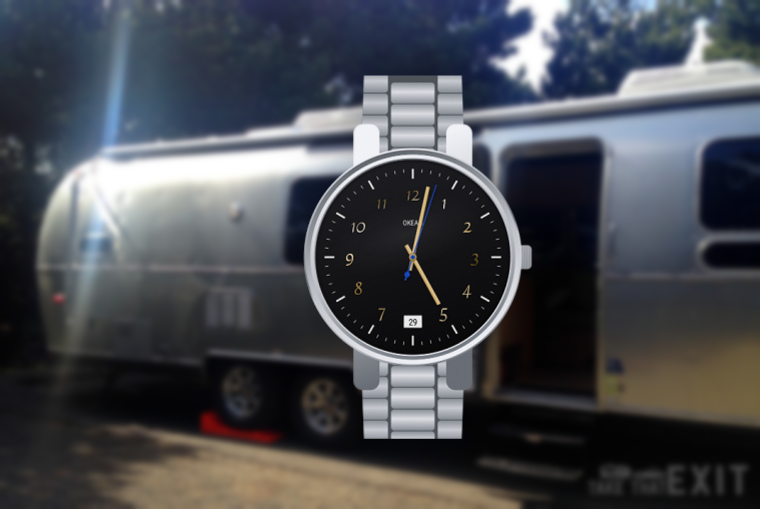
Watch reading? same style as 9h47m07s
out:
5h02m03s
